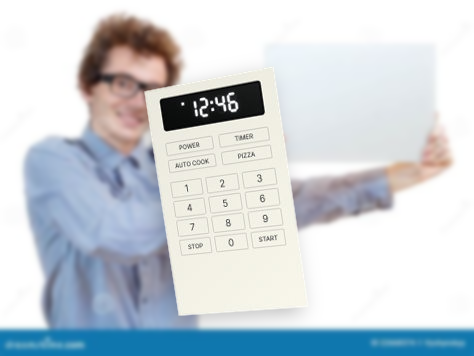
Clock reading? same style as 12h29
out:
12h46
